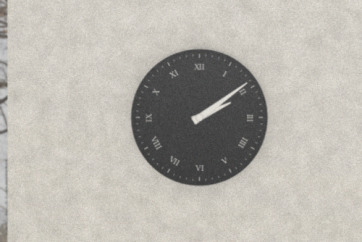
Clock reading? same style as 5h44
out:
2h09
